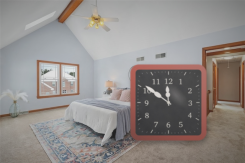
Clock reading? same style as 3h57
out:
11h51
